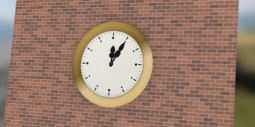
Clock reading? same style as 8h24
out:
12h05
